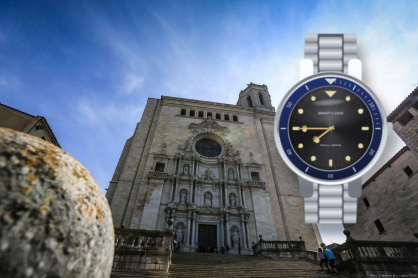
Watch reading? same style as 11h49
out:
7h45
